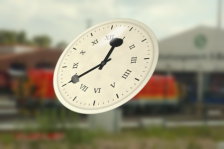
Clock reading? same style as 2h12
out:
12h40
